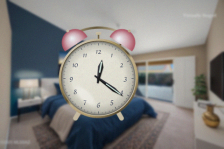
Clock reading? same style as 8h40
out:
12h21
